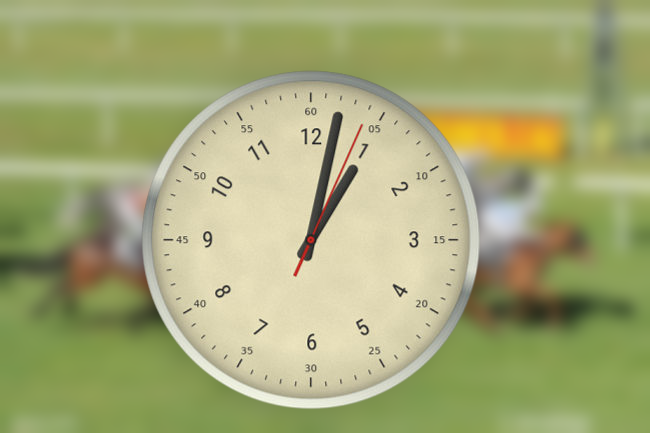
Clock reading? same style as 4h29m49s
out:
1h02m04s
